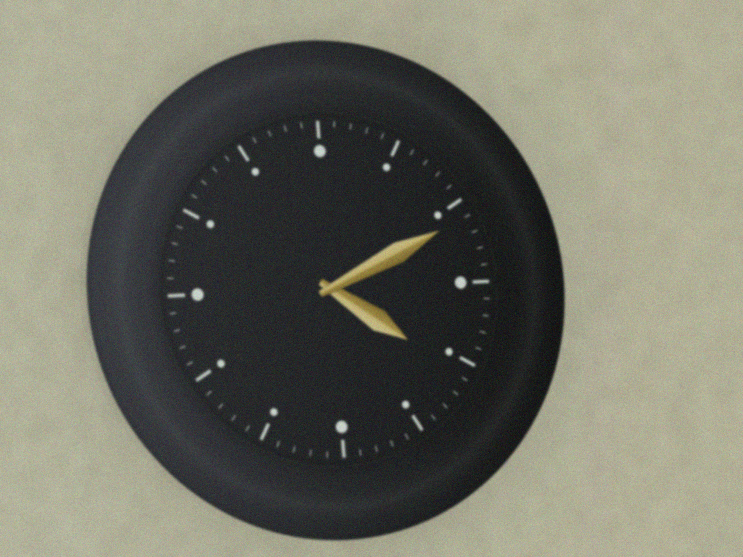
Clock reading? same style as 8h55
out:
4h11
